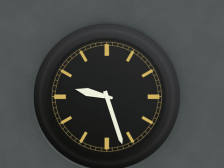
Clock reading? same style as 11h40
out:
9h27
